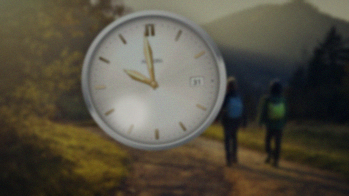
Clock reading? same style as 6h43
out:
9h59
